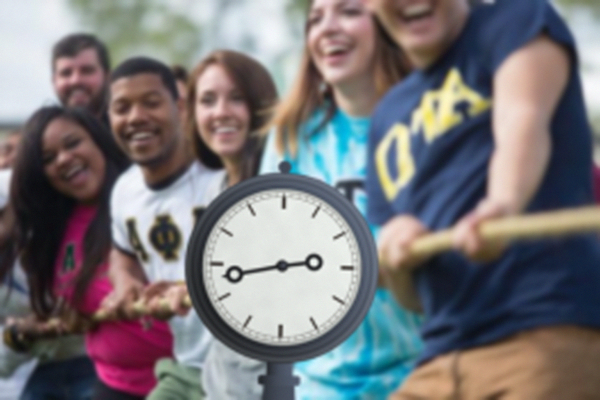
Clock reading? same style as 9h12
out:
2h43
